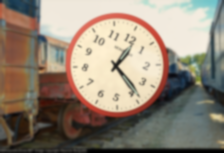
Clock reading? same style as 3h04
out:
12h19
